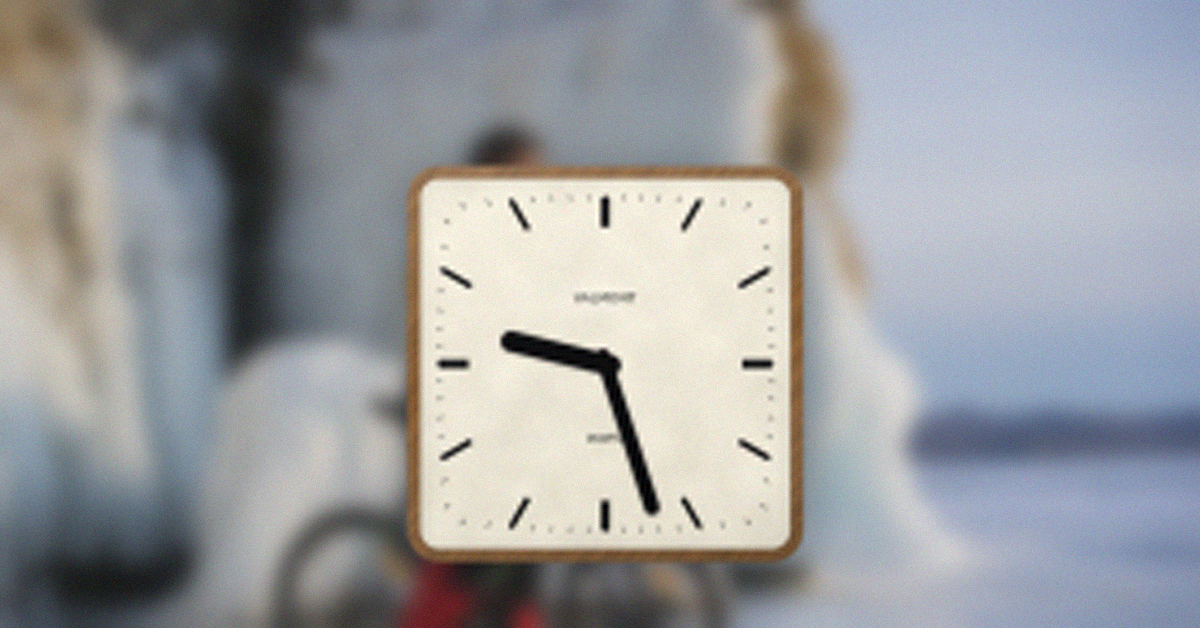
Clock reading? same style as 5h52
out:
9h27
